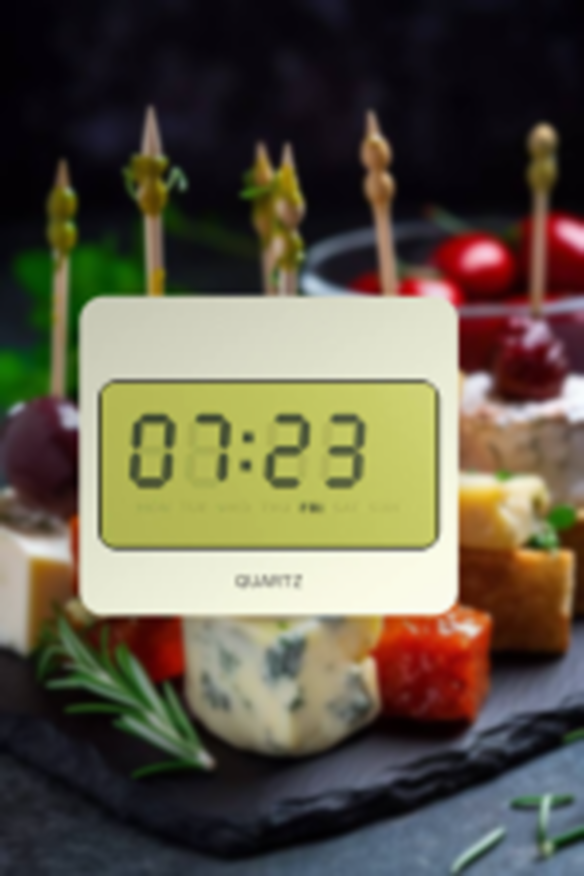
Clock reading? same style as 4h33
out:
7h23
